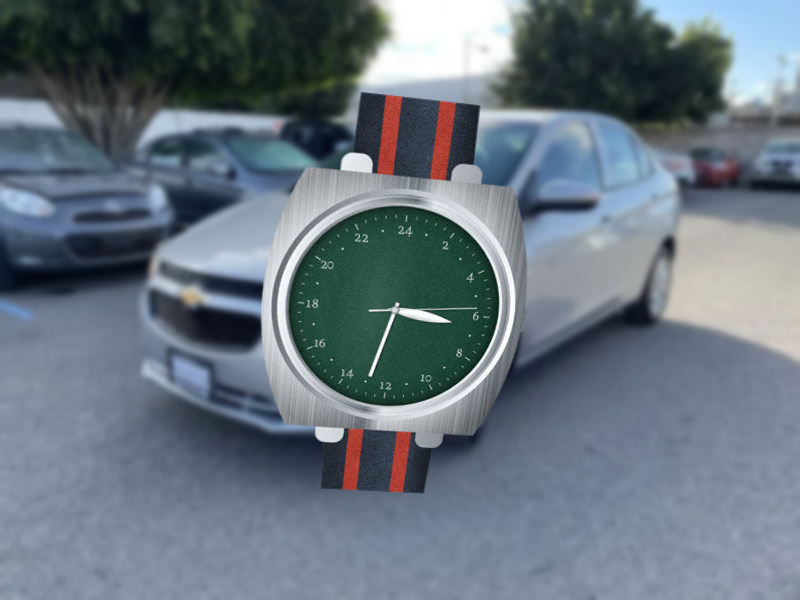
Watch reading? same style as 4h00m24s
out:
6h32m14s
